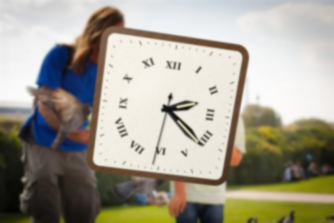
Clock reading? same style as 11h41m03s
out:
2h21m31s
